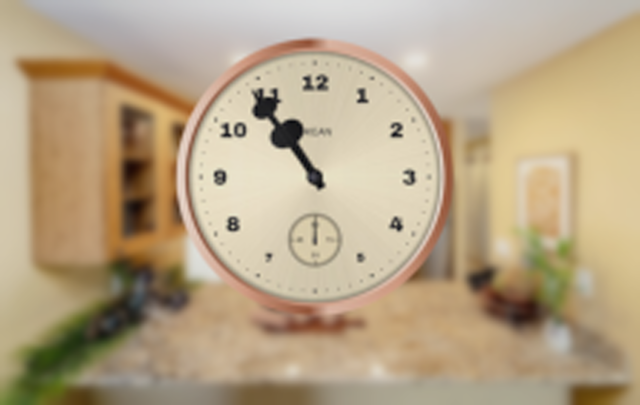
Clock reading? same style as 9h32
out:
10h54
